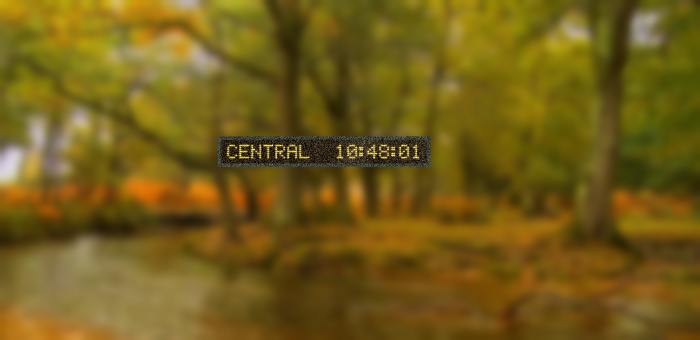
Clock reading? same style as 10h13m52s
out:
10h48m01s
